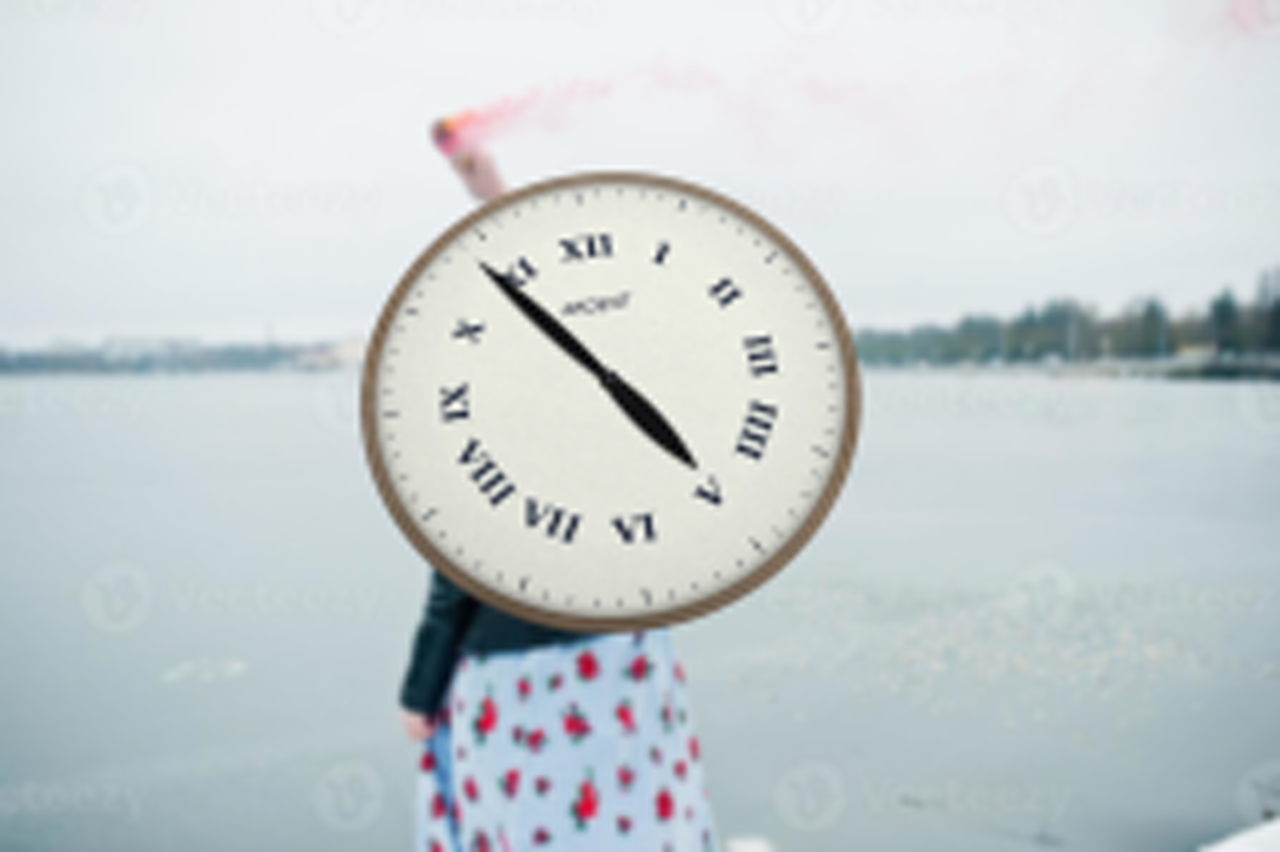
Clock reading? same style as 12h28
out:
4h54
